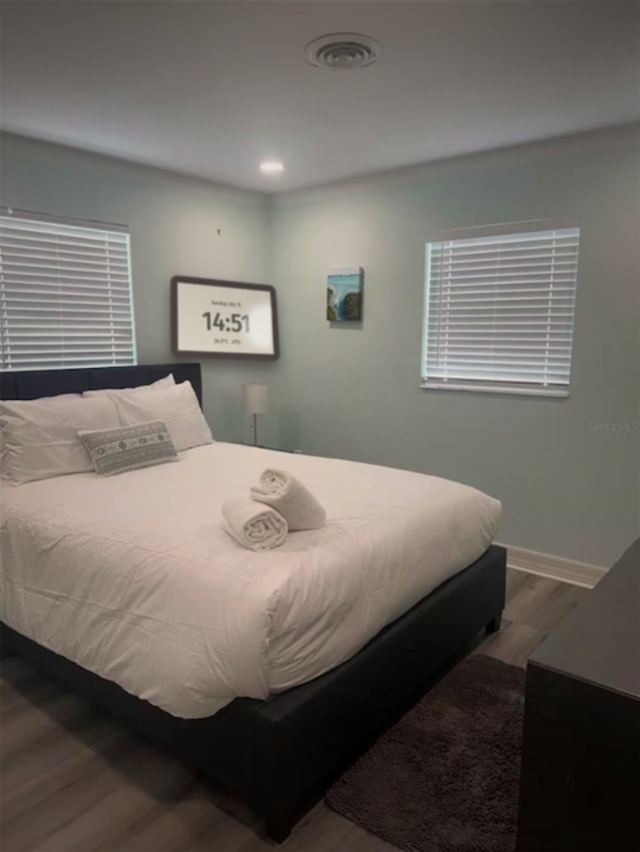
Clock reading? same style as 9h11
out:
14h51
